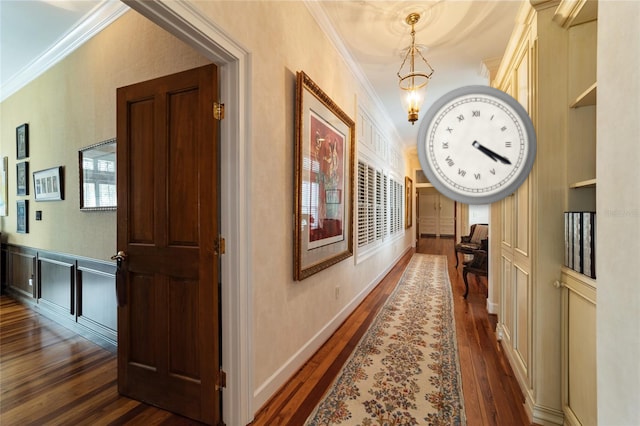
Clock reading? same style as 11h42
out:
4h20
